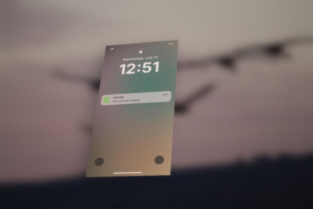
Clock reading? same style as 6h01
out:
12h51
